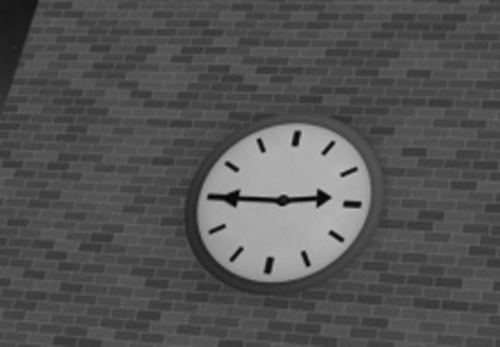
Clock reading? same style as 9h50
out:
2h45
